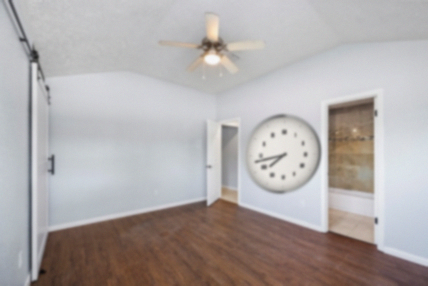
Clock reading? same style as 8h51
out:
7h43
